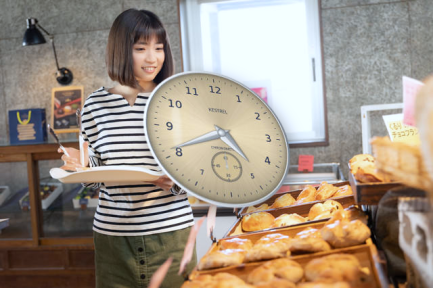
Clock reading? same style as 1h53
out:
4h41
